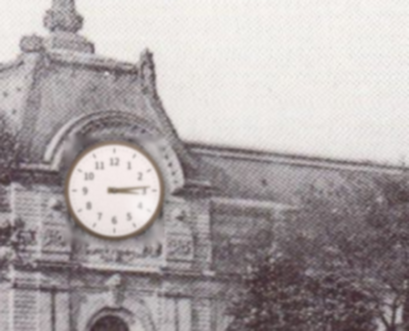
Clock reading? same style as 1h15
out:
3h14
